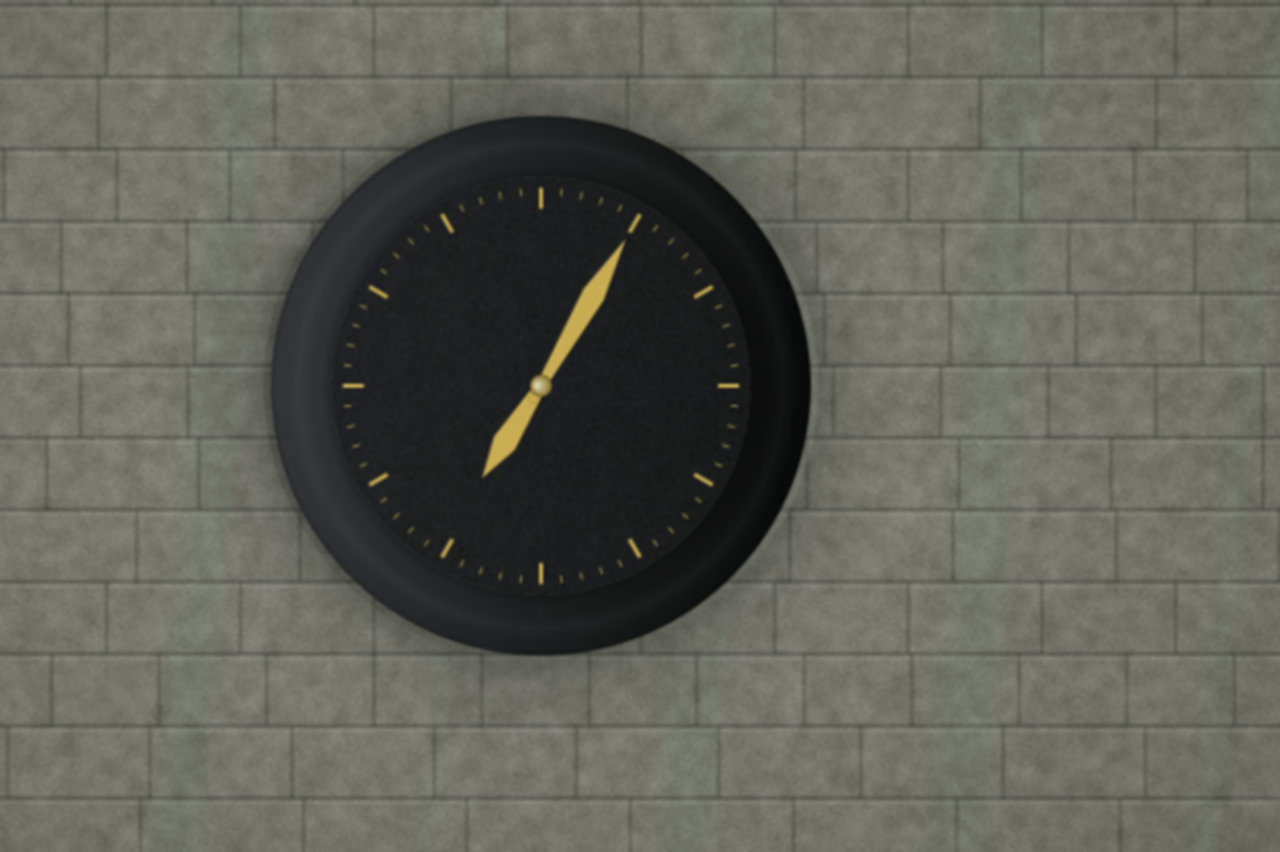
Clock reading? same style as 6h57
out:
7h05
